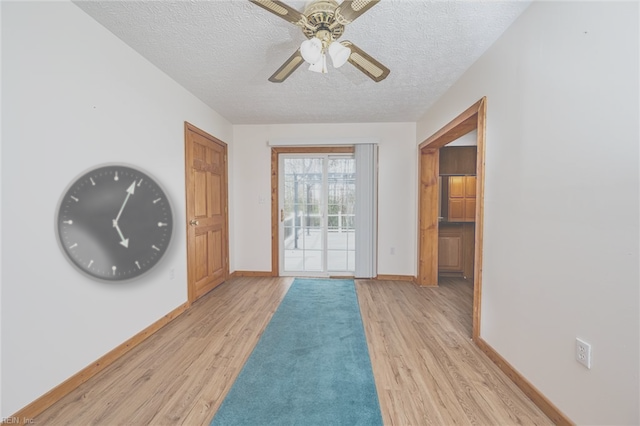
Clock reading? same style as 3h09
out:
5h04
